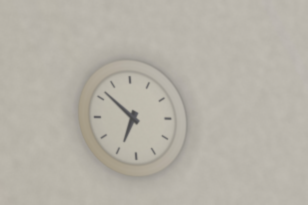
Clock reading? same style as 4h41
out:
6h52
